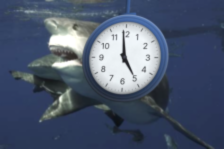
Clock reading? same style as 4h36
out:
4h59
